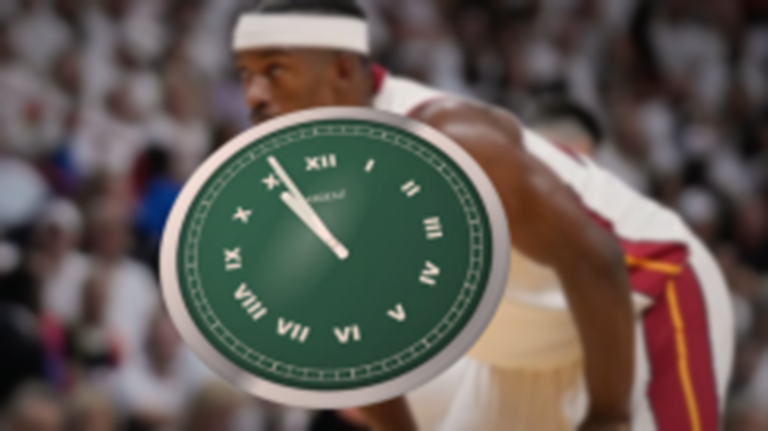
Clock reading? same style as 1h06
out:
10h56
